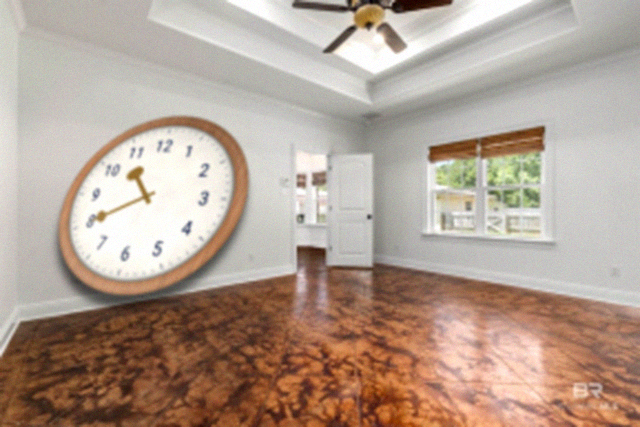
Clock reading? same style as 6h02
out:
10h40
